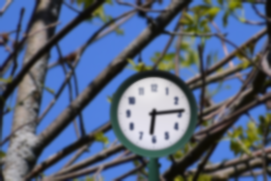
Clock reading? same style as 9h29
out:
6h14
